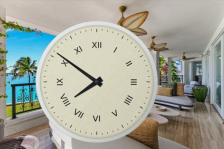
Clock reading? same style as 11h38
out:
7h51
